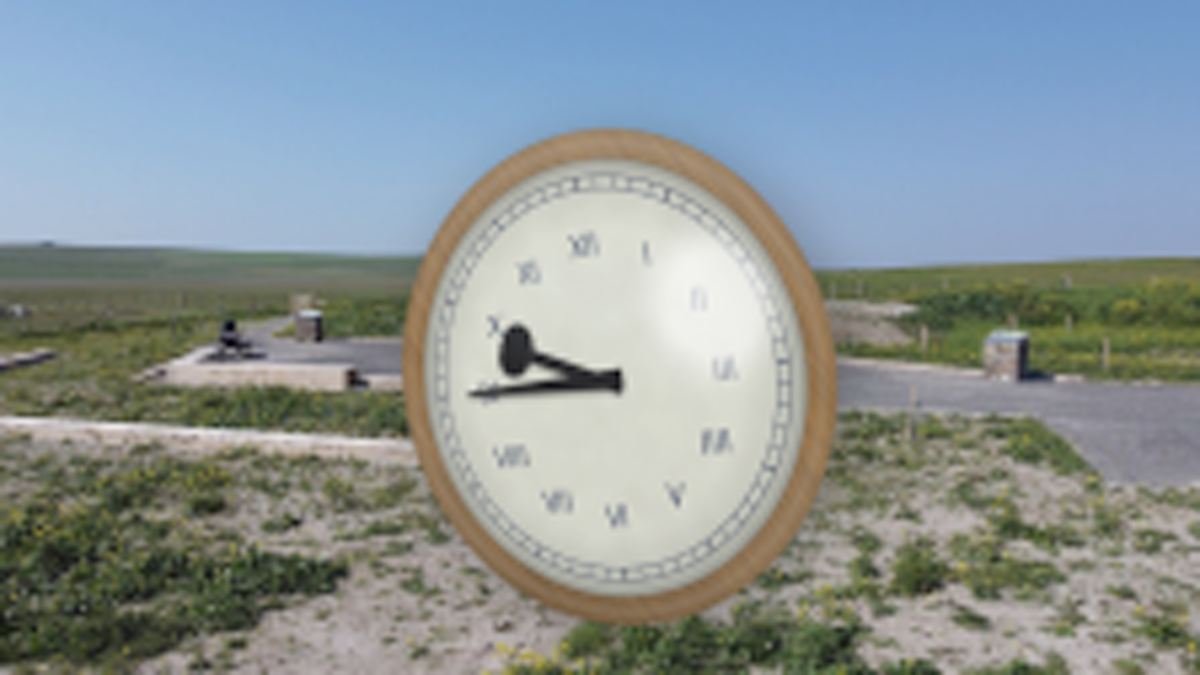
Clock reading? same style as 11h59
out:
9h45
